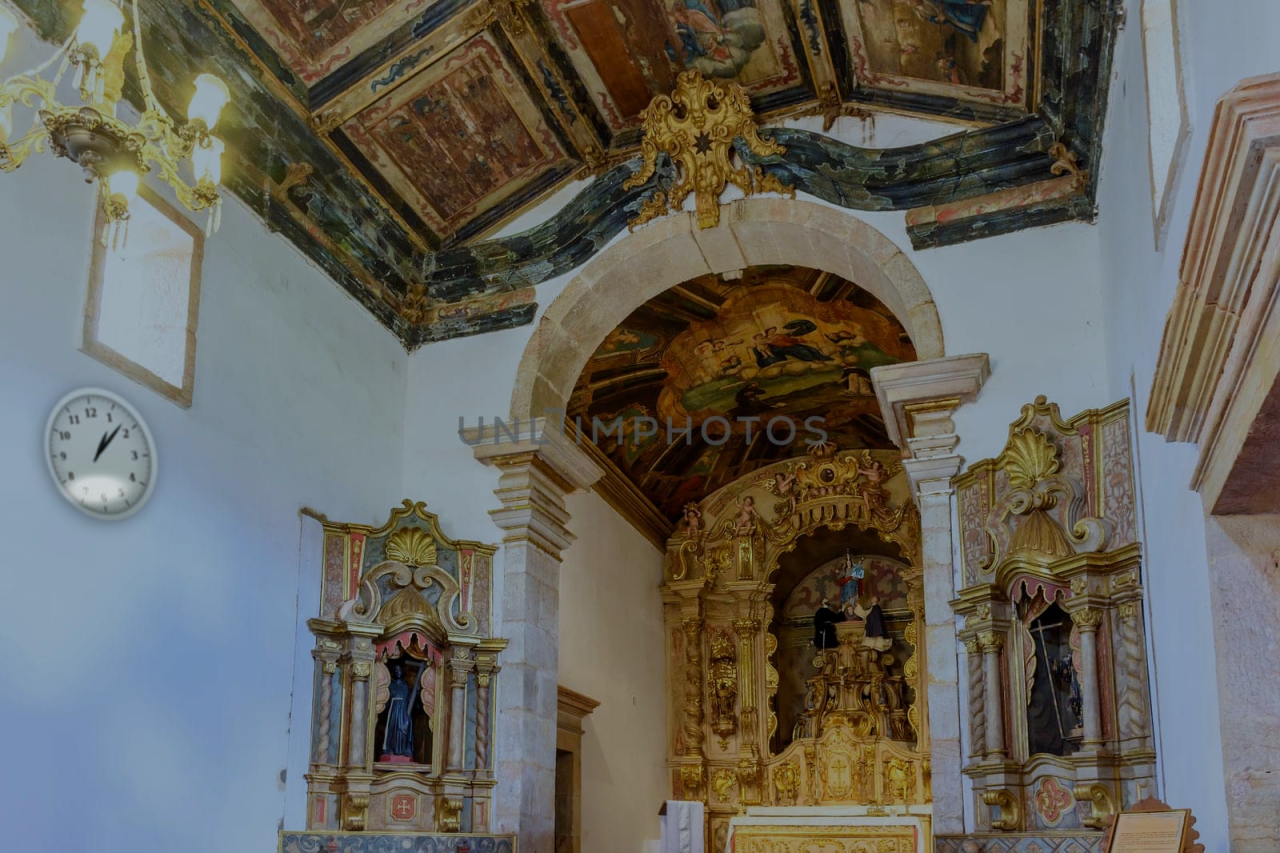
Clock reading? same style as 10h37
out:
1h08
